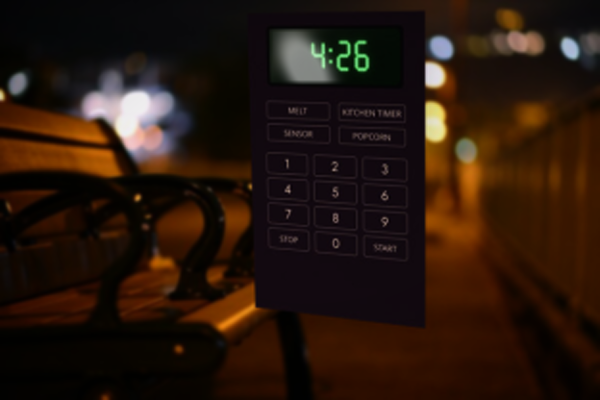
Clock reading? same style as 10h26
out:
4h26
